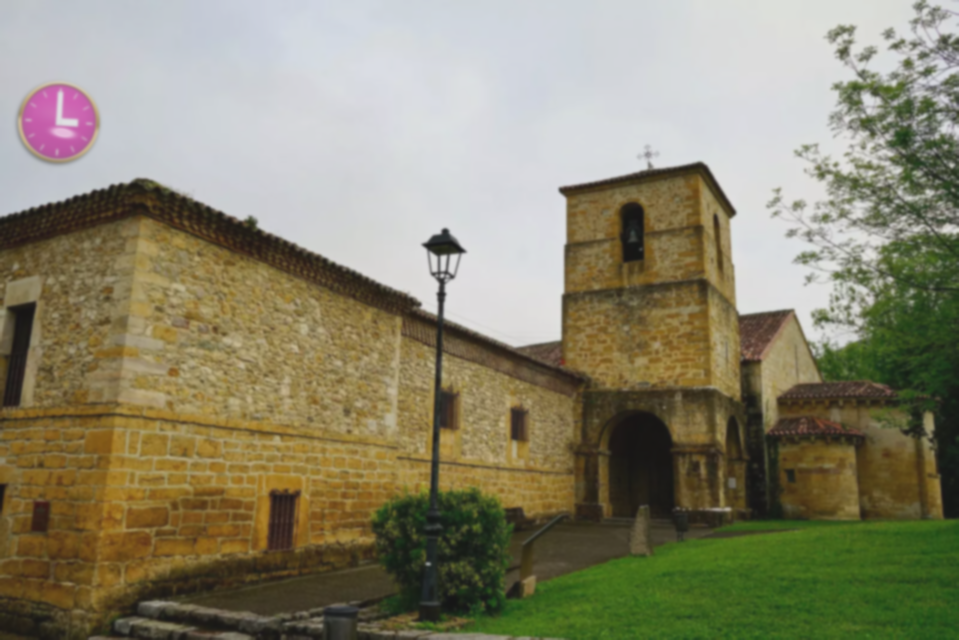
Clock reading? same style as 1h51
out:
3h00
